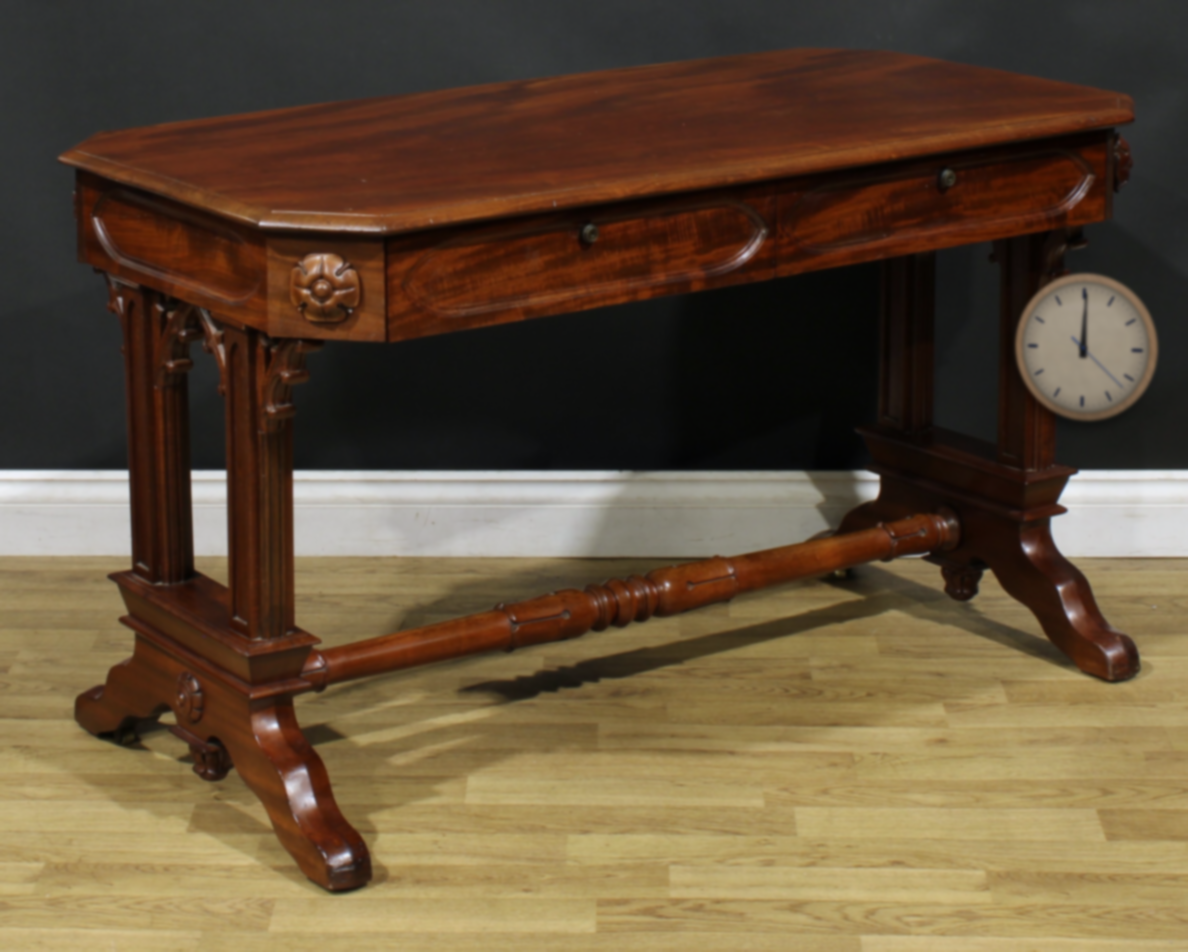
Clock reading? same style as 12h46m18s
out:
12h00m22s
